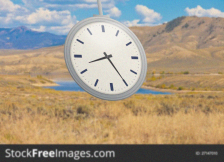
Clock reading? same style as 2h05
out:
8h25
